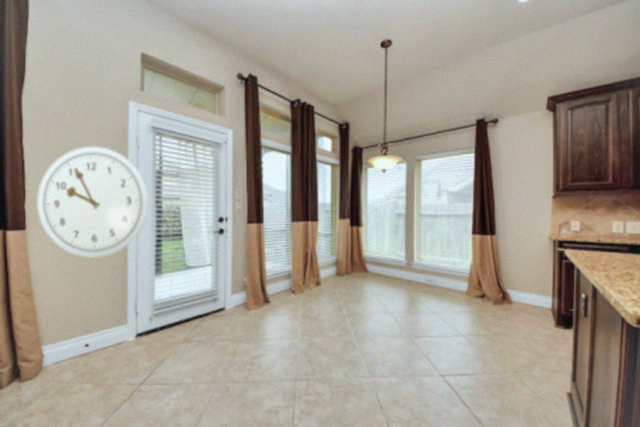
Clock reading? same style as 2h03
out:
9h56
